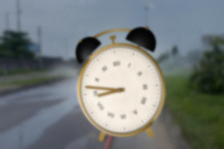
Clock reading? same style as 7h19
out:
8h47
